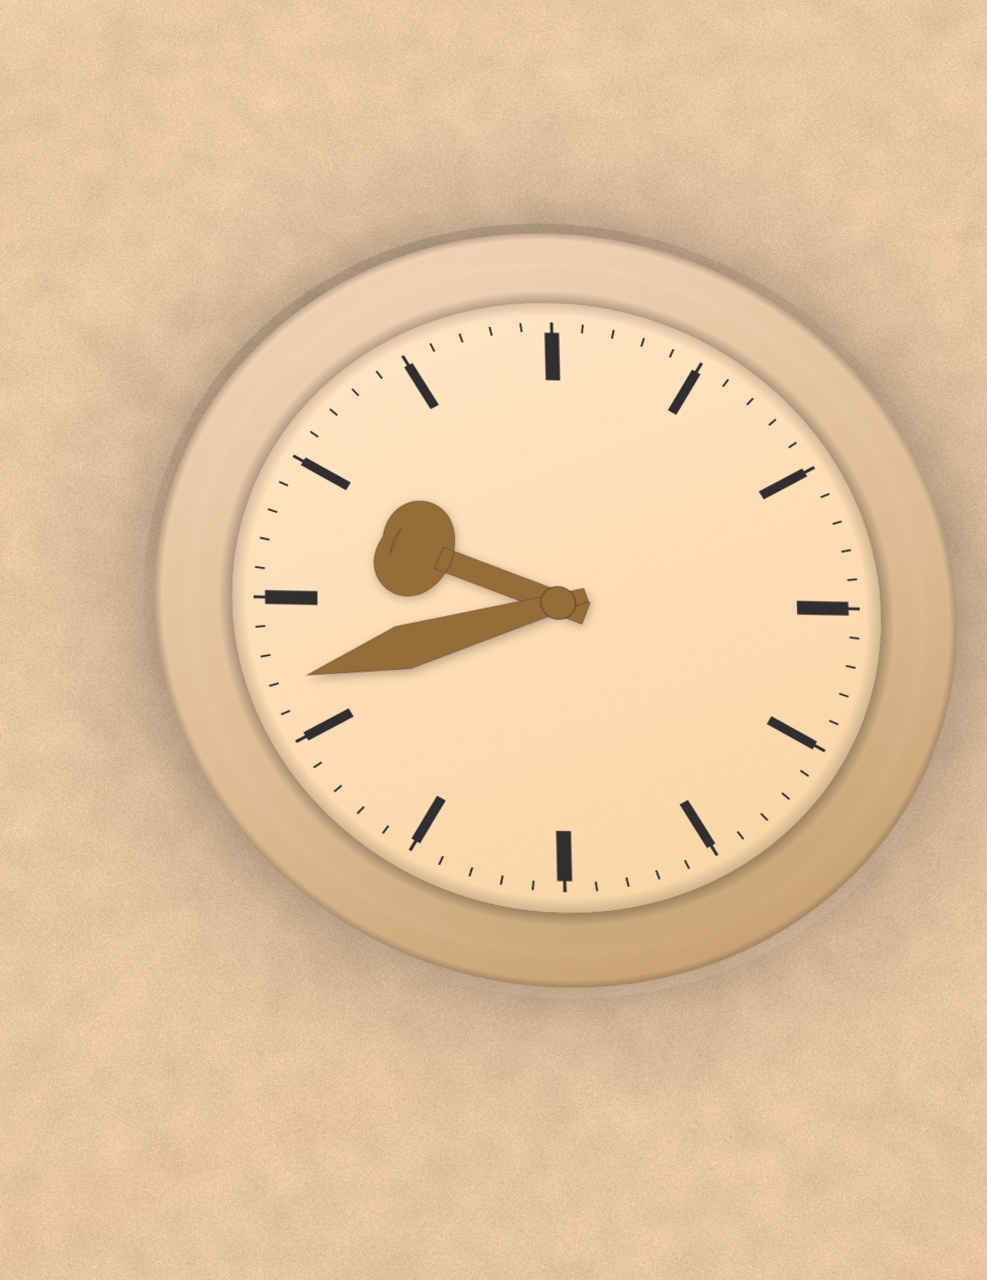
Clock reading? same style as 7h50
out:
9h42
